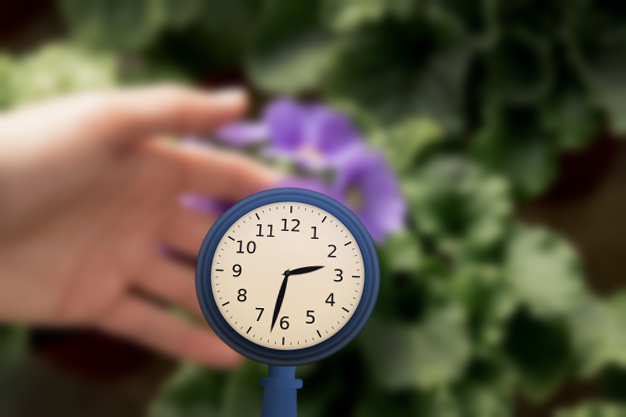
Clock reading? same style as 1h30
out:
2h32
